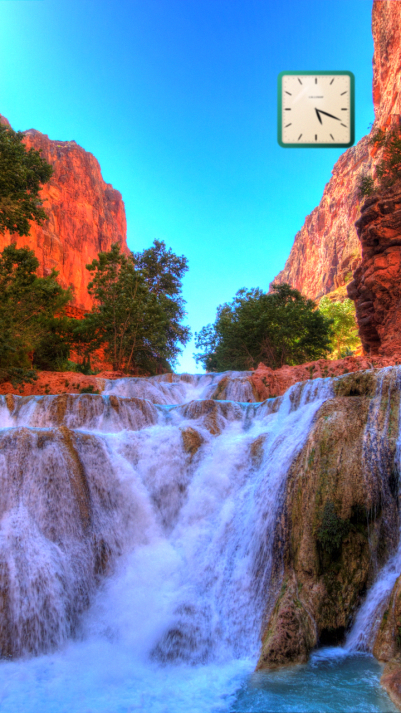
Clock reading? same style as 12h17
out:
5h19
